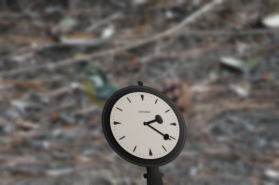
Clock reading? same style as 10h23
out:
2h21
